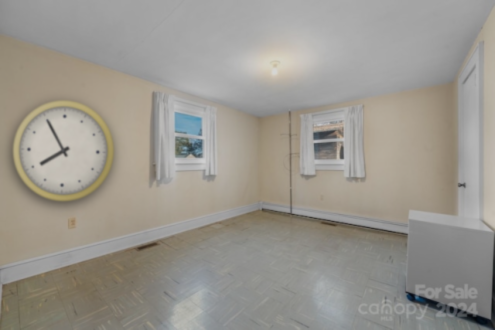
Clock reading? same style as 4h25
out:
7h55
